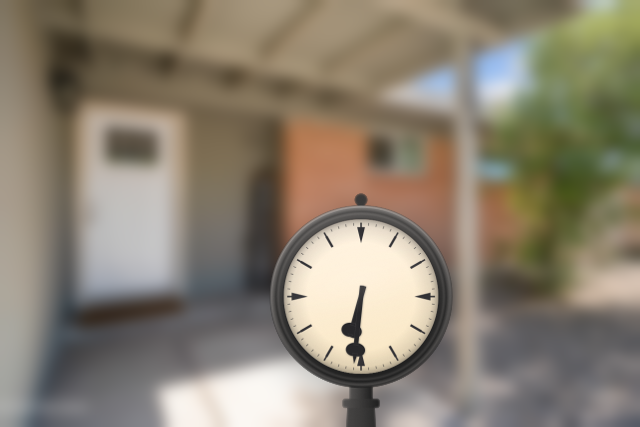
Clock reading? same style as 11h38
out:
6h31
